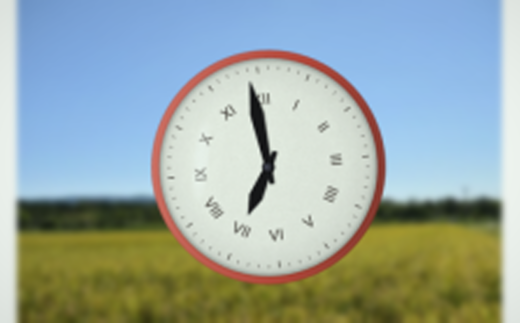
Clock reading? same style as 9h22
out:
6h59
